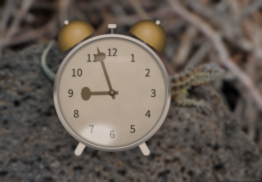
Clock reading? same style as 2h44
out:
8h57
